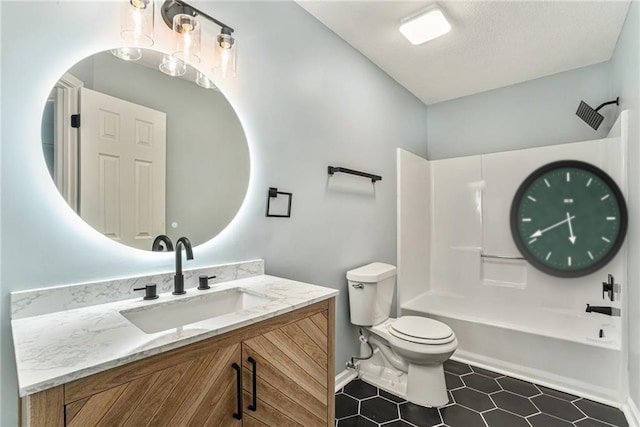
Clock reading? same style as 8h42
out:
5h41
